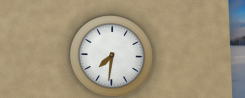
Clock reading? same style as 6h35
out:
7h31
